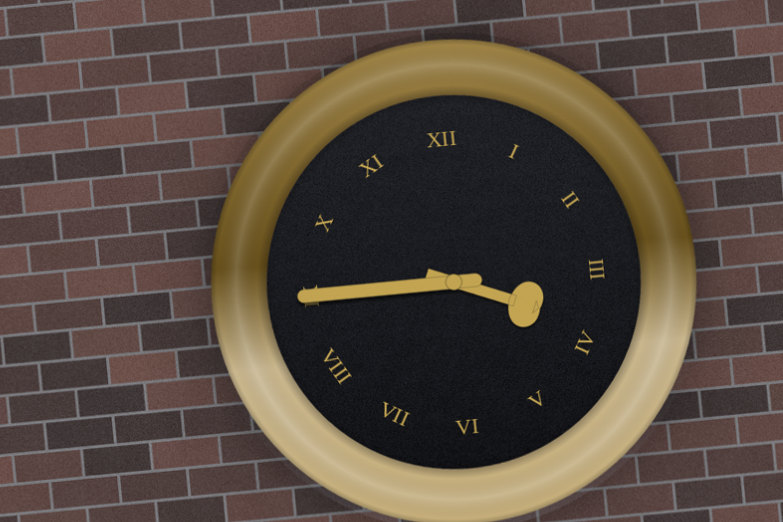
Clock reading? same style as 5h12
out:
3h45
